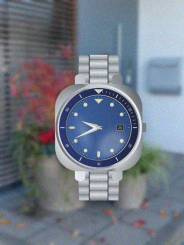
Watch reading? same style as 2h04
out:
9h41
